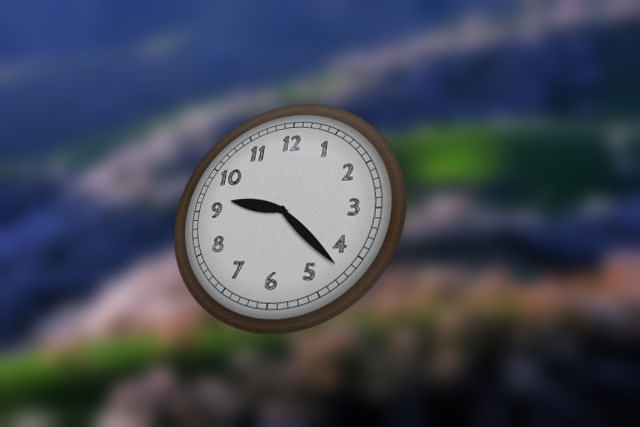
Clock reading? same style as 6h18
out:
9h22
